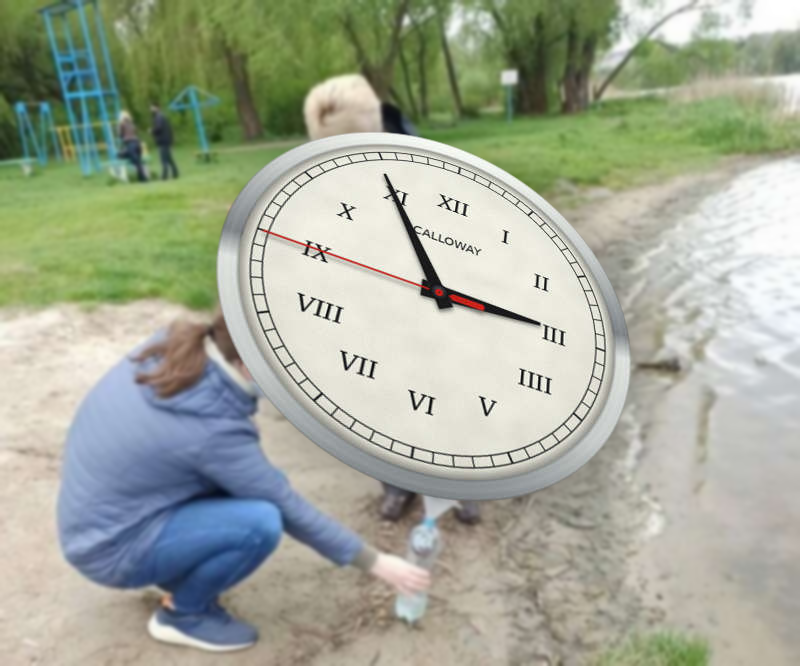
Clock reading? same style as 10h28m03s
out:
2h54m45s
